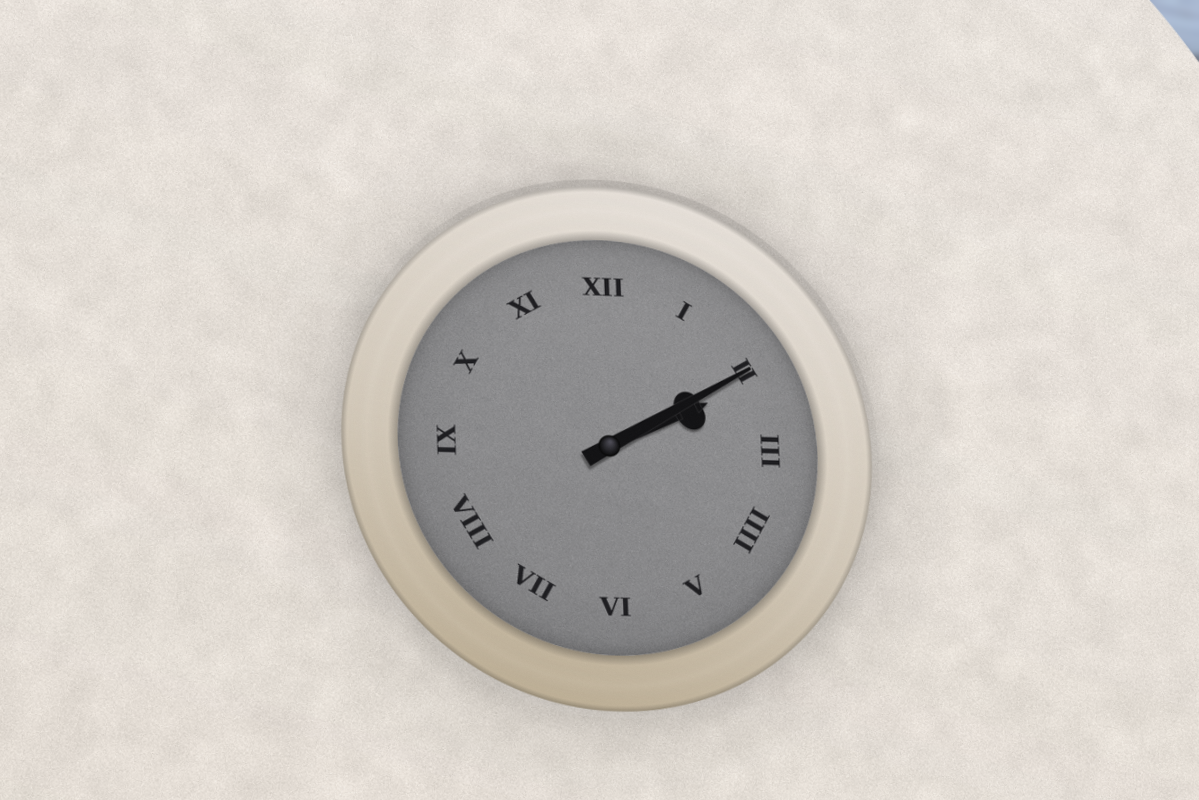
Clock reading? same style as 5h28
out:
2h10
